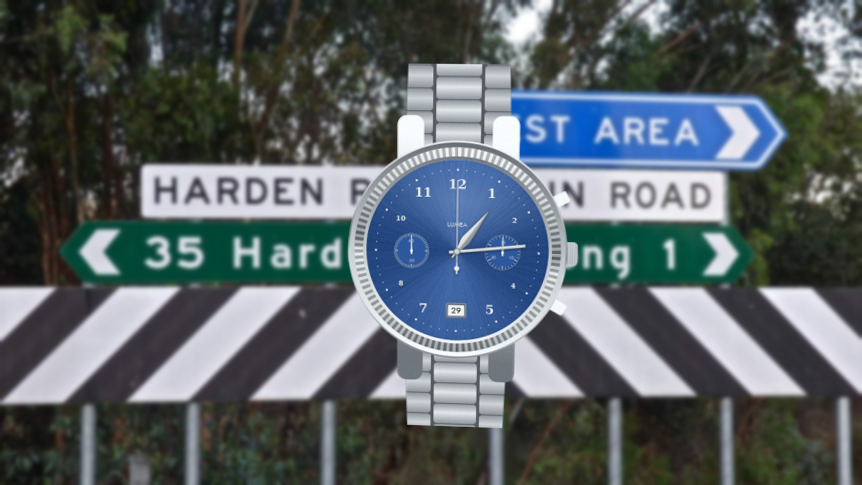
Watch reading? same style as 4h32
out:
1h14
